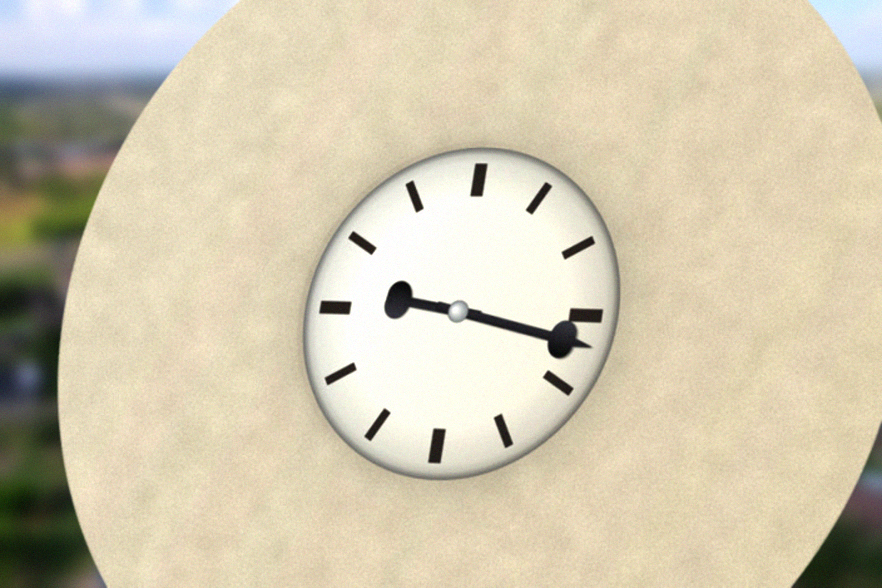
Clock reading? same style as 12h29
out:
9h17
